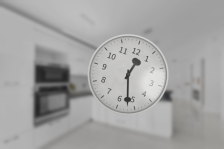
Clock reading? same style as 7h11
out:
12h27
